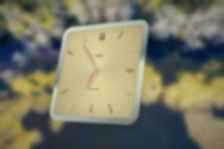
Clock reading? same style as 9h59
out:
6h54
